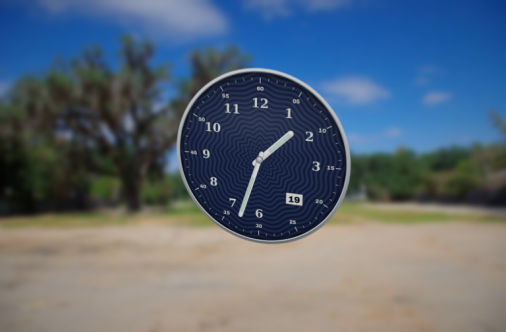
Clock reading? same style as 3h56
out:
1h33
